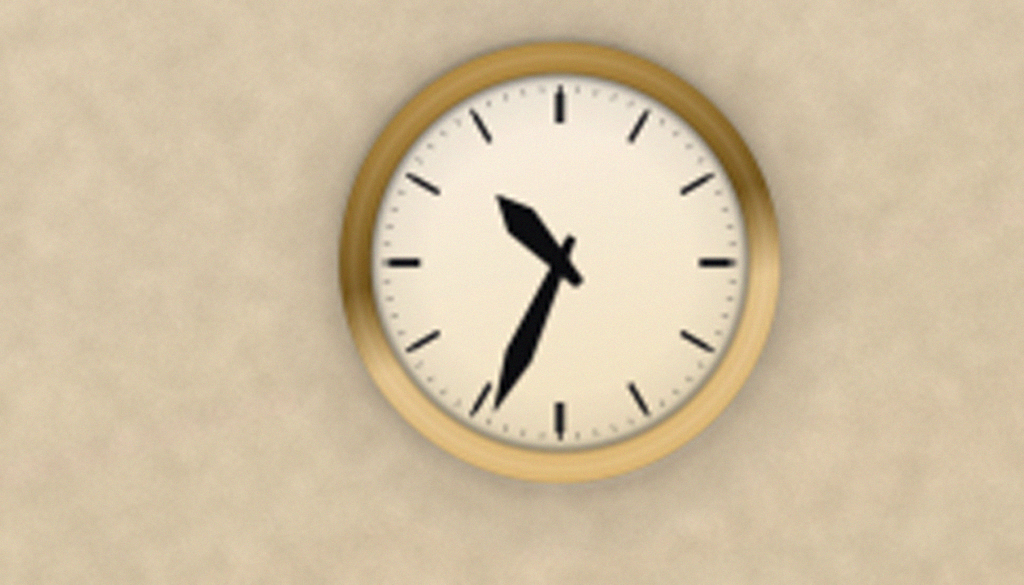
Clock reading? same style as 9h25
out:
10h34
